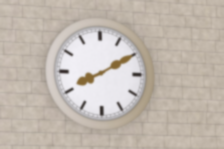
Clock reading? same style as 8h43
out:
8h10
